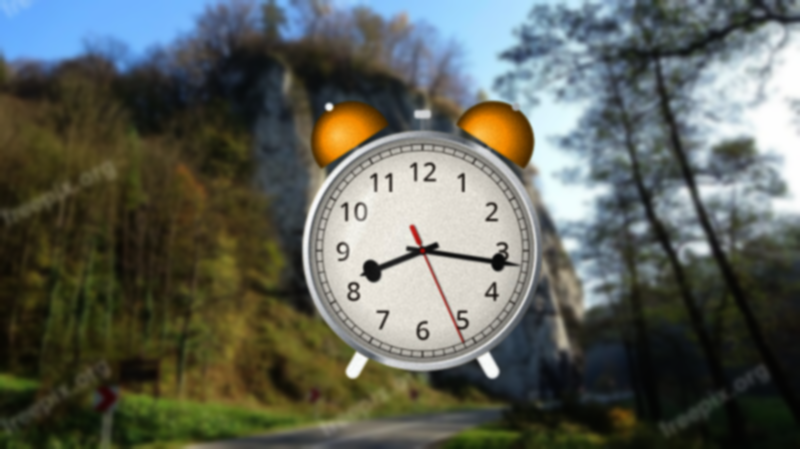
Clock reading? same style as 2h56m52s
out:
8h16m26s
